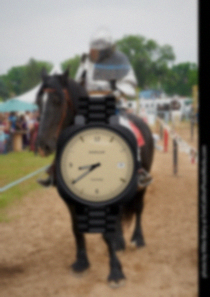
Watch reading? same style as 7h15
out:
8h39
